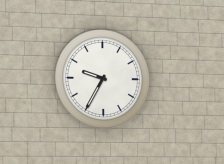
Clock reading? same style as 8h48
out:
9h35
